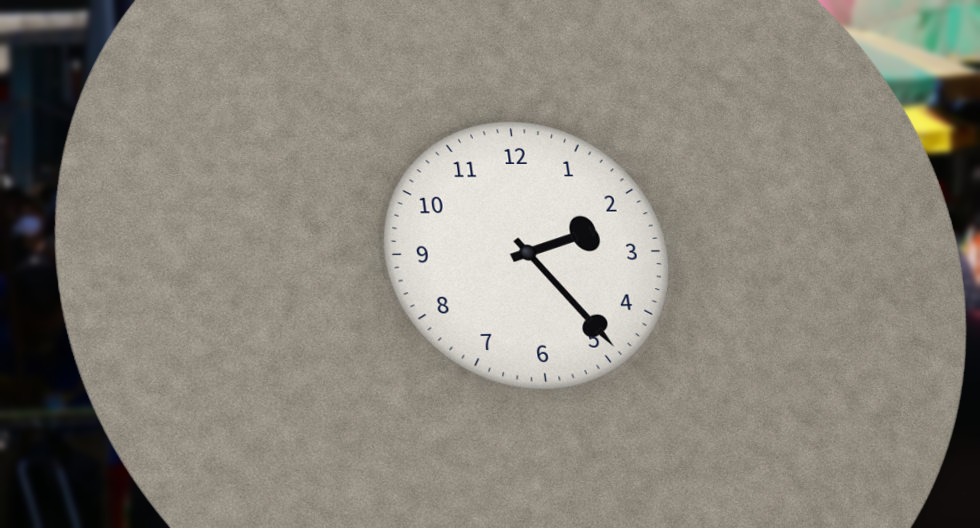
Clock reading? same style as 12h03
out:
2h24
